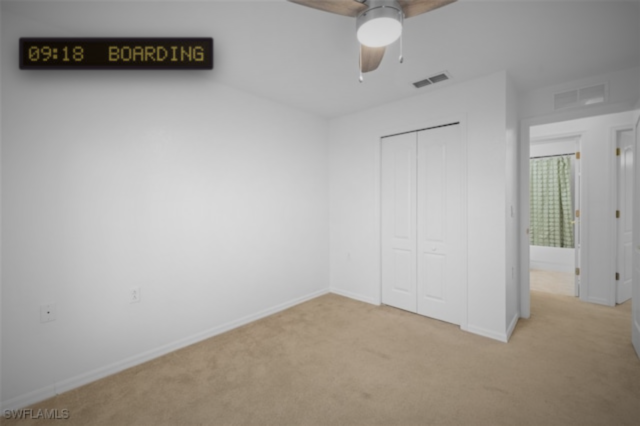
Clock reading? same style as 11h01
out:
9h18
